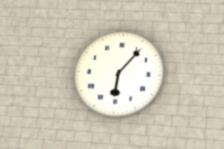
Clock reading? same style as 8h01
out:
6h06
